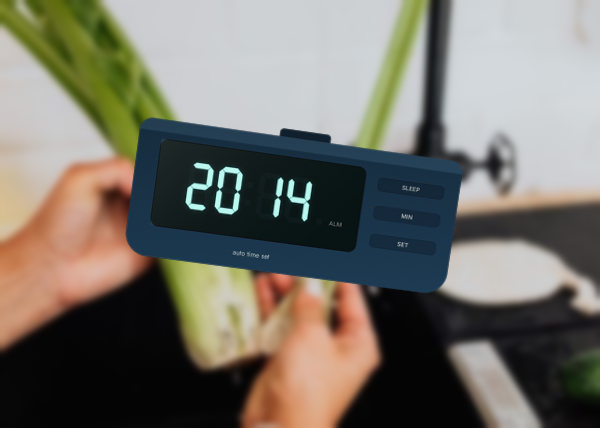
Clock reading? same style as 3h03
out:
20h14
